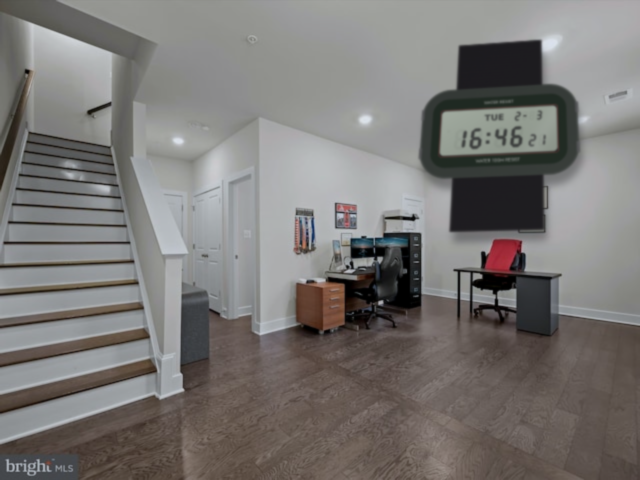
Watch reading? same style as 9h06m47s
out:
16h46m21s
